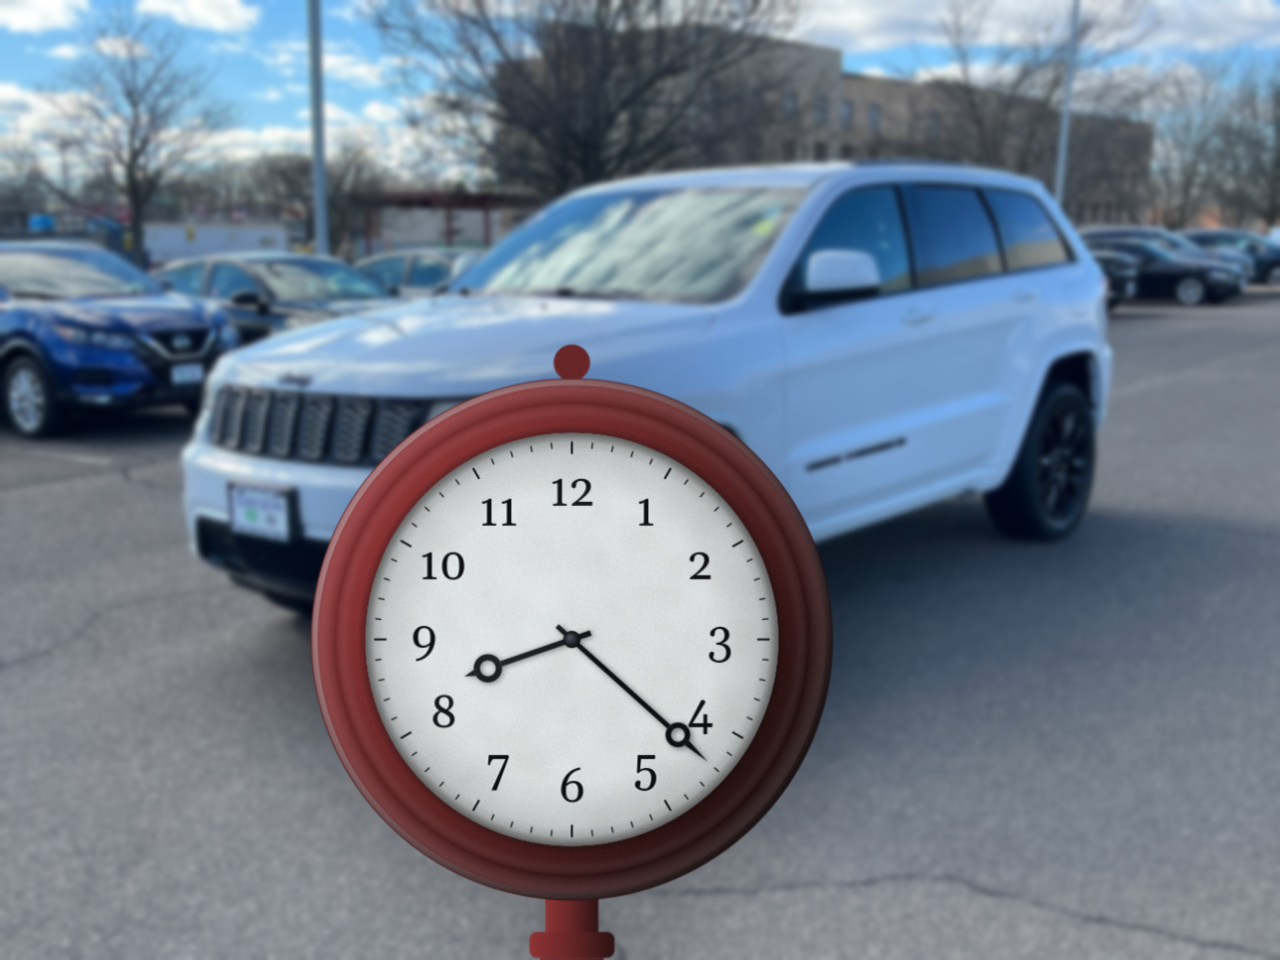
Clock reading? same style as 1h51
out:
8h22
